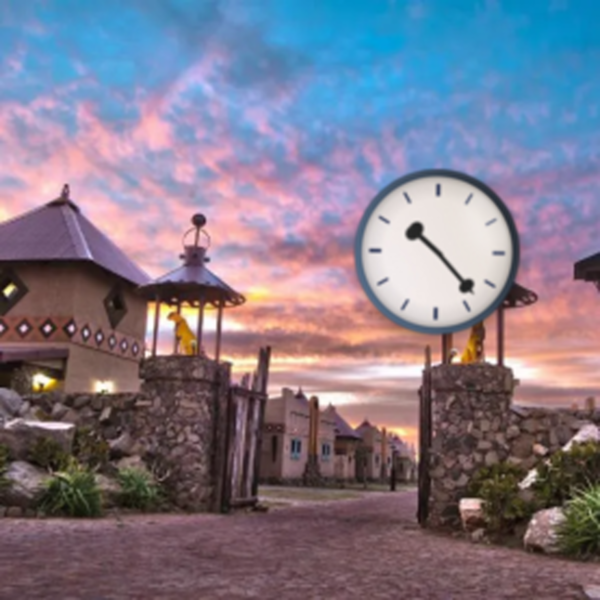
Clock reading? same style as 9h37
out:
10h23
